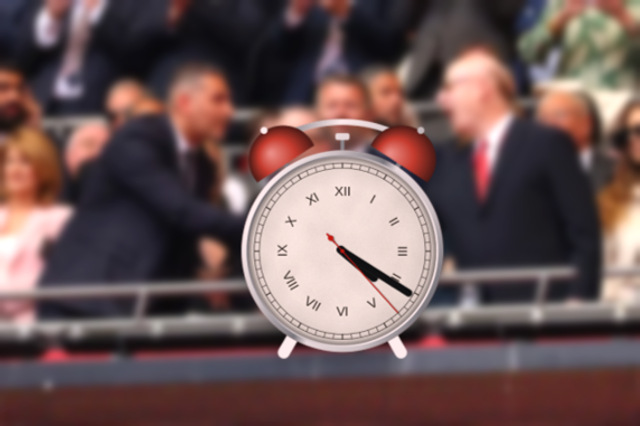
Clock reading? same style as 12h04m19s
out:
4h20m23s
